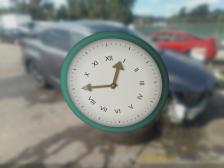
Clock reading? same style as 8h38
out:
12h45
